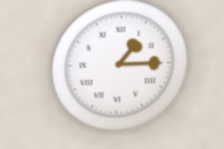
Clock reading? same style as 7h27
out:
1h15
